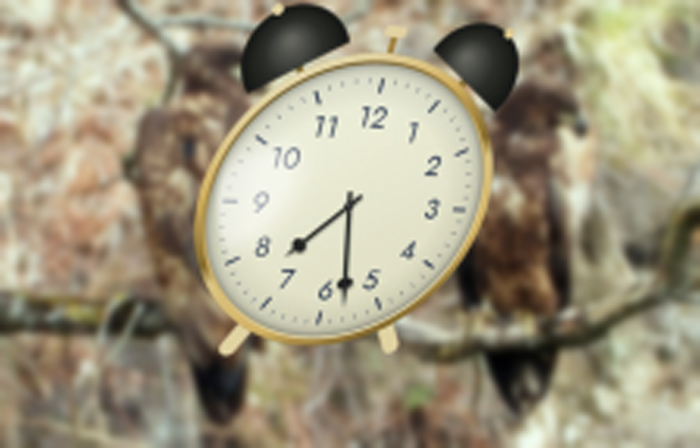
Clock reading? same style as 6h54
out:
7h28
